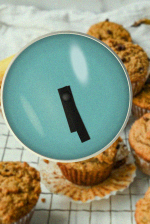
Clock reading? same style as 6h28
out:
5h26
